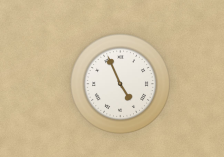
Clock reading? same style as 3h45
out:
4h56
